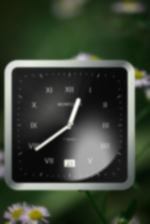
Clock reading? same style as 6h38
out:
12h39
